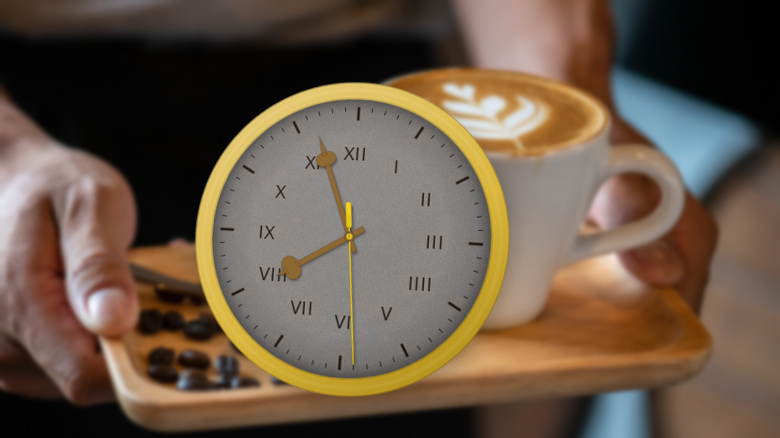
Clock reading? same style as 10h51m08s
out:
7h56m29s
